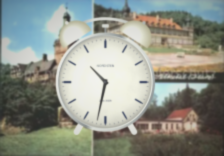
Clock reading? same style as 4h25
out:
10h32
